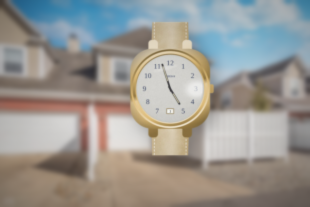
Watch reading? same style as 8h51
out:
4h57
